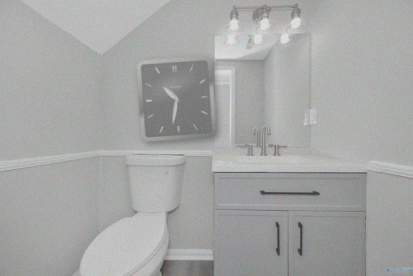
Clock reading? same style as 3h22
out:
10h32
